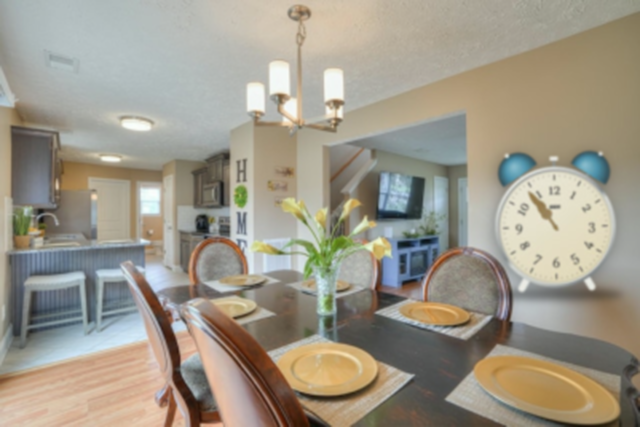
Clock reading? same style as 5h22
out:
10h54
